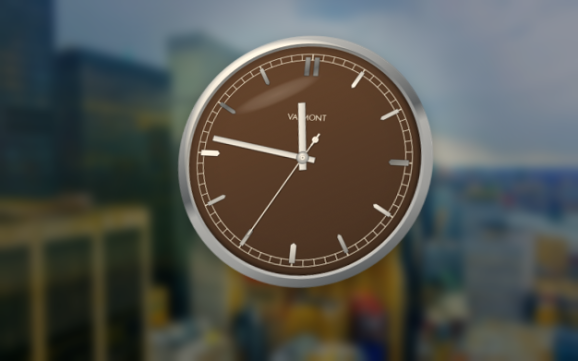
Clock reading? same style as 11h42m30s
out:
11h46m35s
